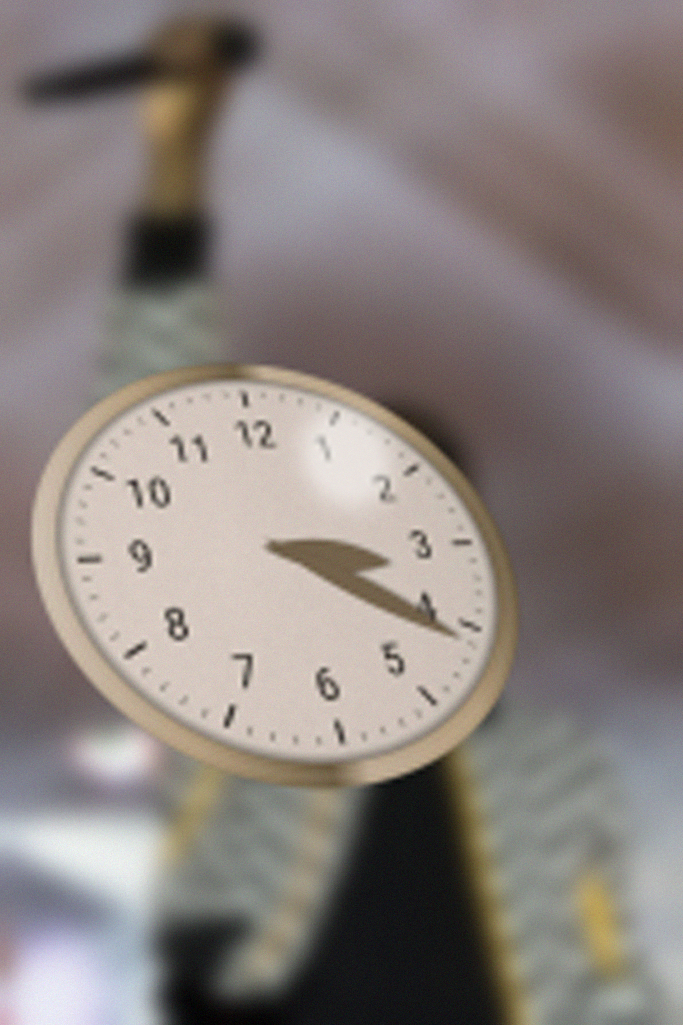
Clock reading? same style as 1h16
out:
3h21
